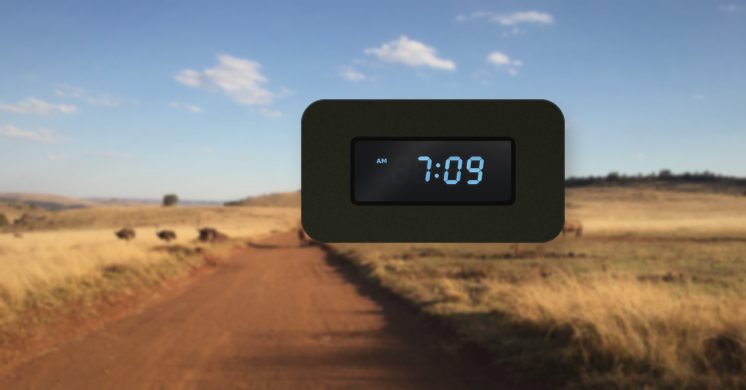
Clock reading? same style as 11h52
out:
7h09
